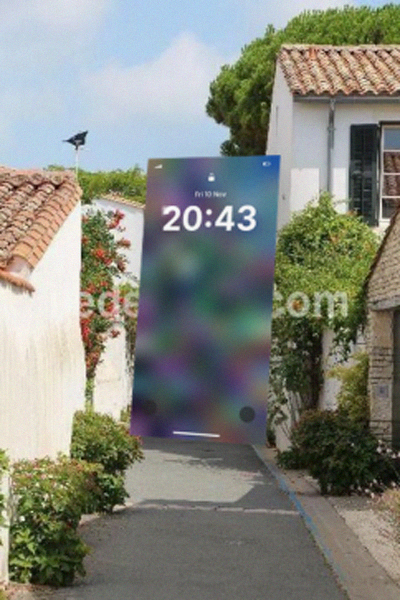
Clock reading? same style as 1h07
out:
20h43
